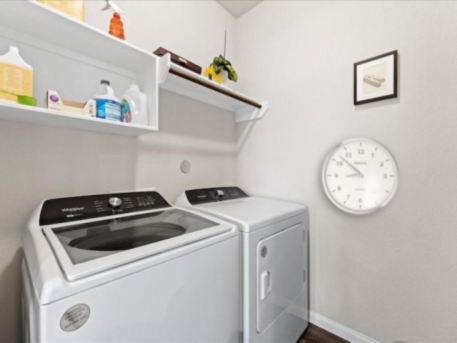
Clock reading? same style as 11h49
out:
8h52
